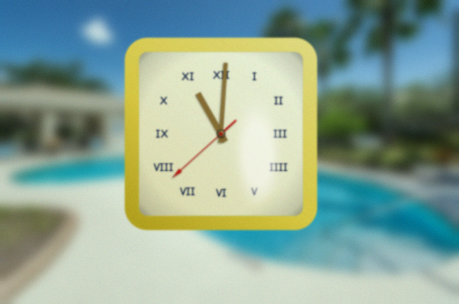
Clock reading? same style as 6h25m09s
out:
11h00m38s
